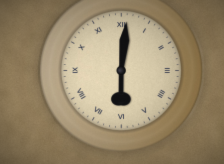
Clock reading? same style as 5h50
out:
6h01
